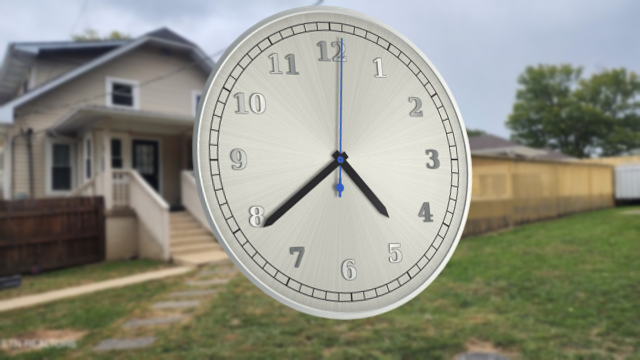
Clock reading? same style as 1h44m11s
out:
4h39m01s
